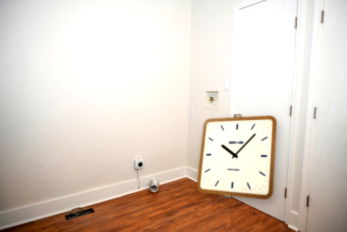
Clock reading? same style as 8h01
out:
10h07
